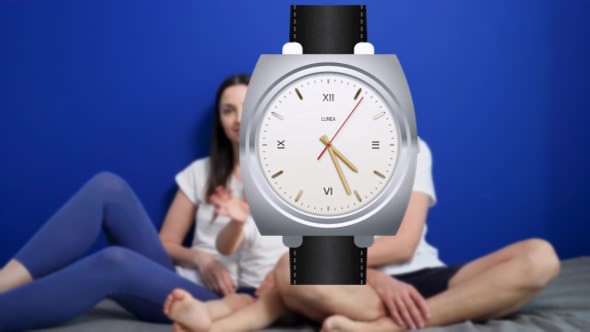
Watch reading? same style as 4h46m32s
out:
4h26m06s
